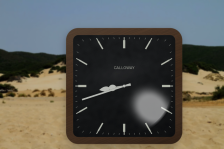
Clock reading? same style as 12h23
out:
8h42
